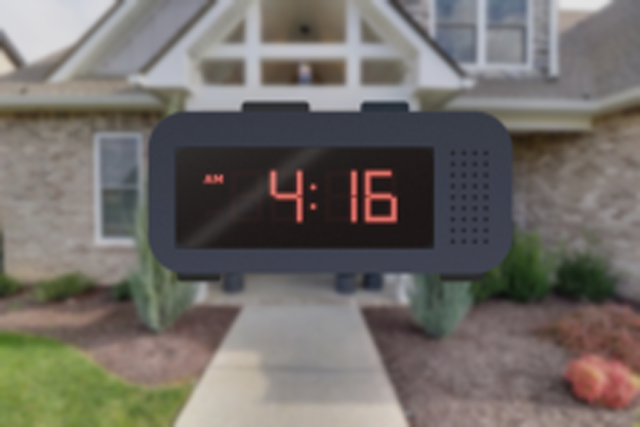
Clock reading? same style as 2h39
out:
4h16
